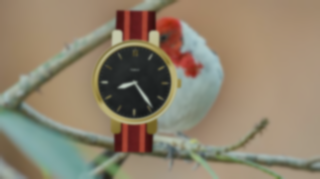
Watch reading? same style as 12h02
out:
8h24
